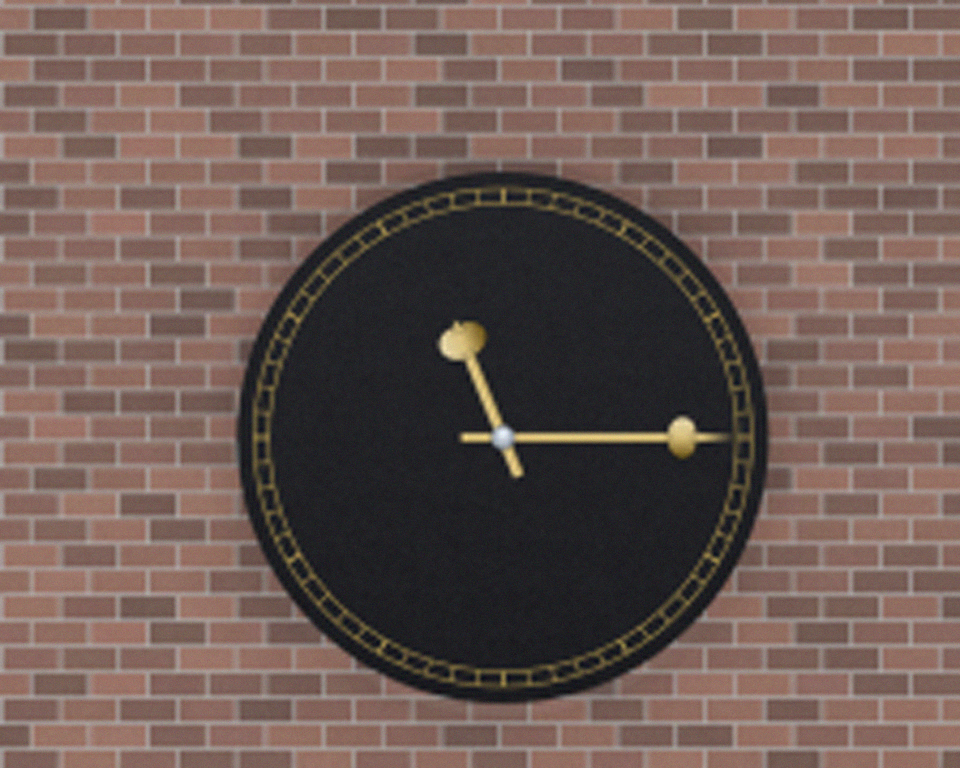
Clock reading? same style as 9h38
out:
11h15
